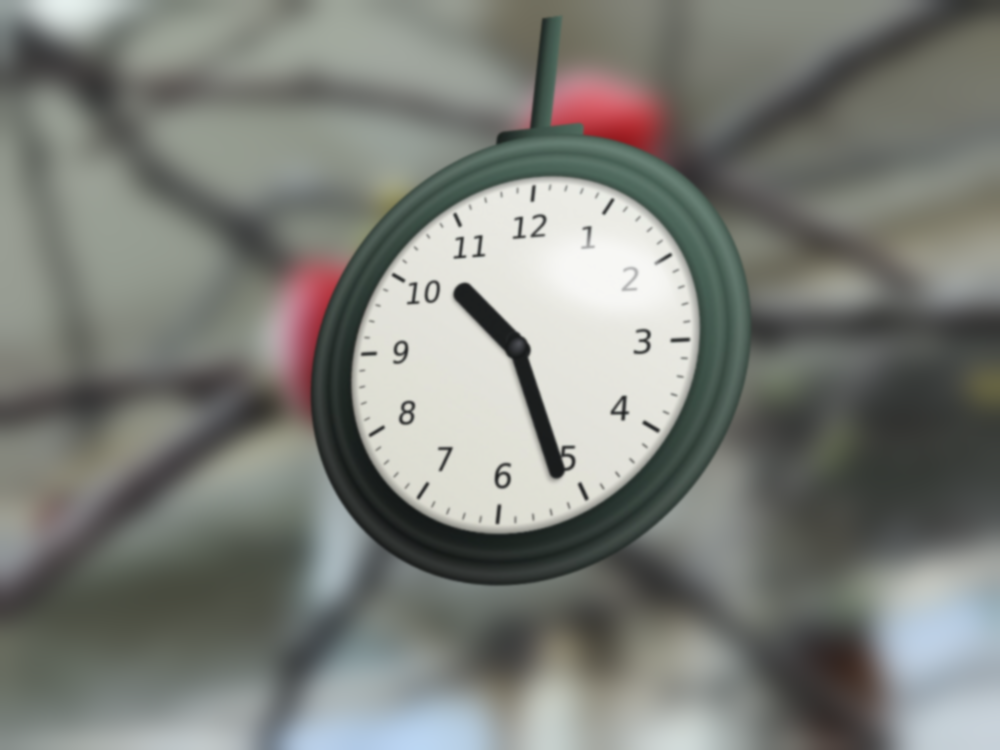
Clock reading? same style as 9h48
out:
10h26
